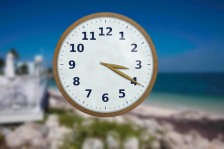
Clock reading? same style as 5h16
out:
3h20
